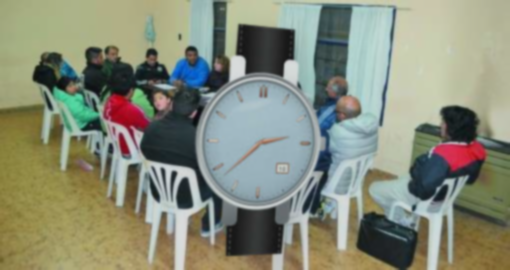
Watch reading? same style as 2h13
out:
2h38
